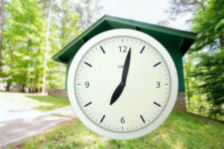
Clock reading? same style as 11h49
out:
7h02
